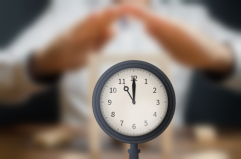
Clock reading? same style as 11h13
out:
11h00
